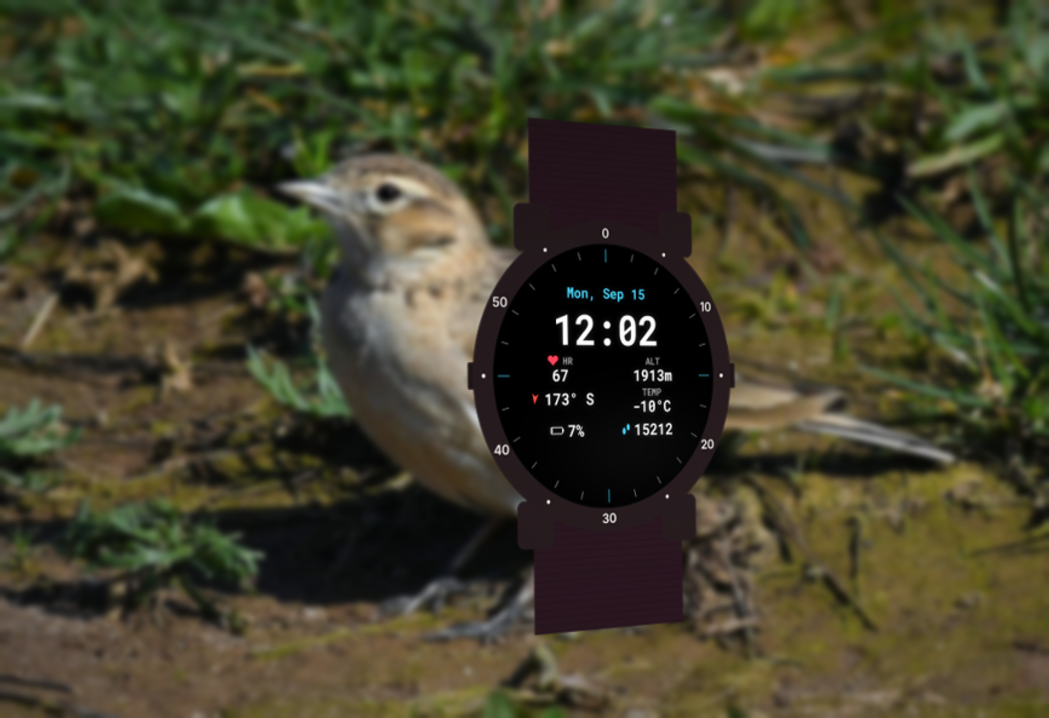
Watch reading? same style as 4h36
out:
12h02
